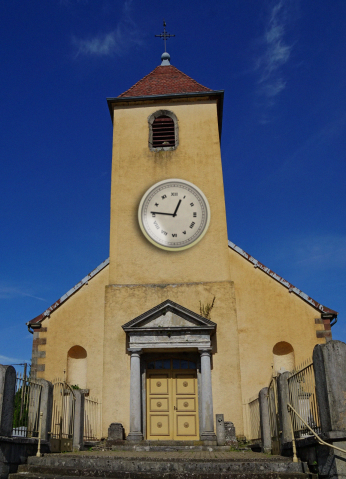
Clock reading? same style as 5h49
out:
12h46
